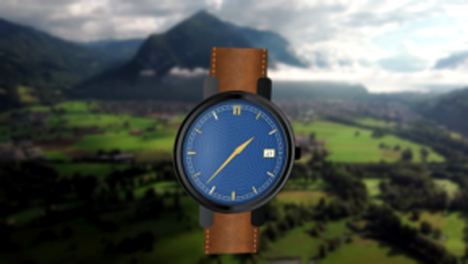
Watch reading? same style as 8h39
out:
1h37
